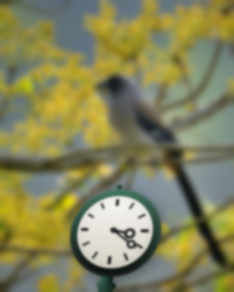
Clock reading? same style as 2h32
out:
3h21
